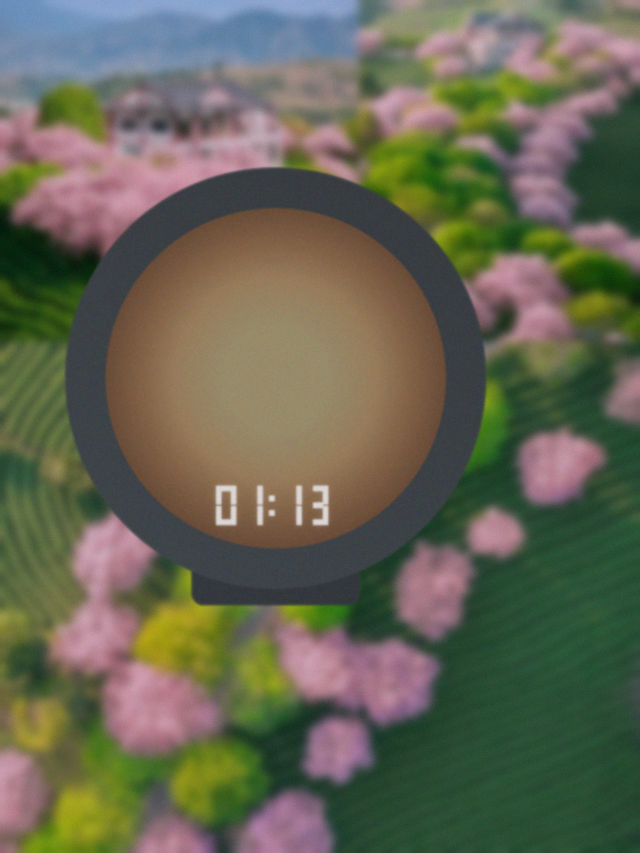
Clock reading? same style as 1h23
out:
1h13
